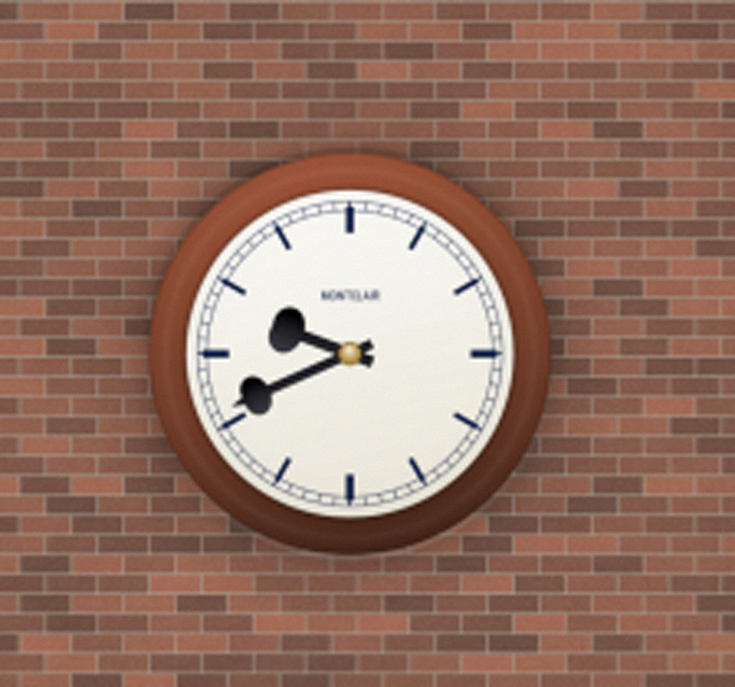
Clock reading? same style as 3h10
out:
9h41
